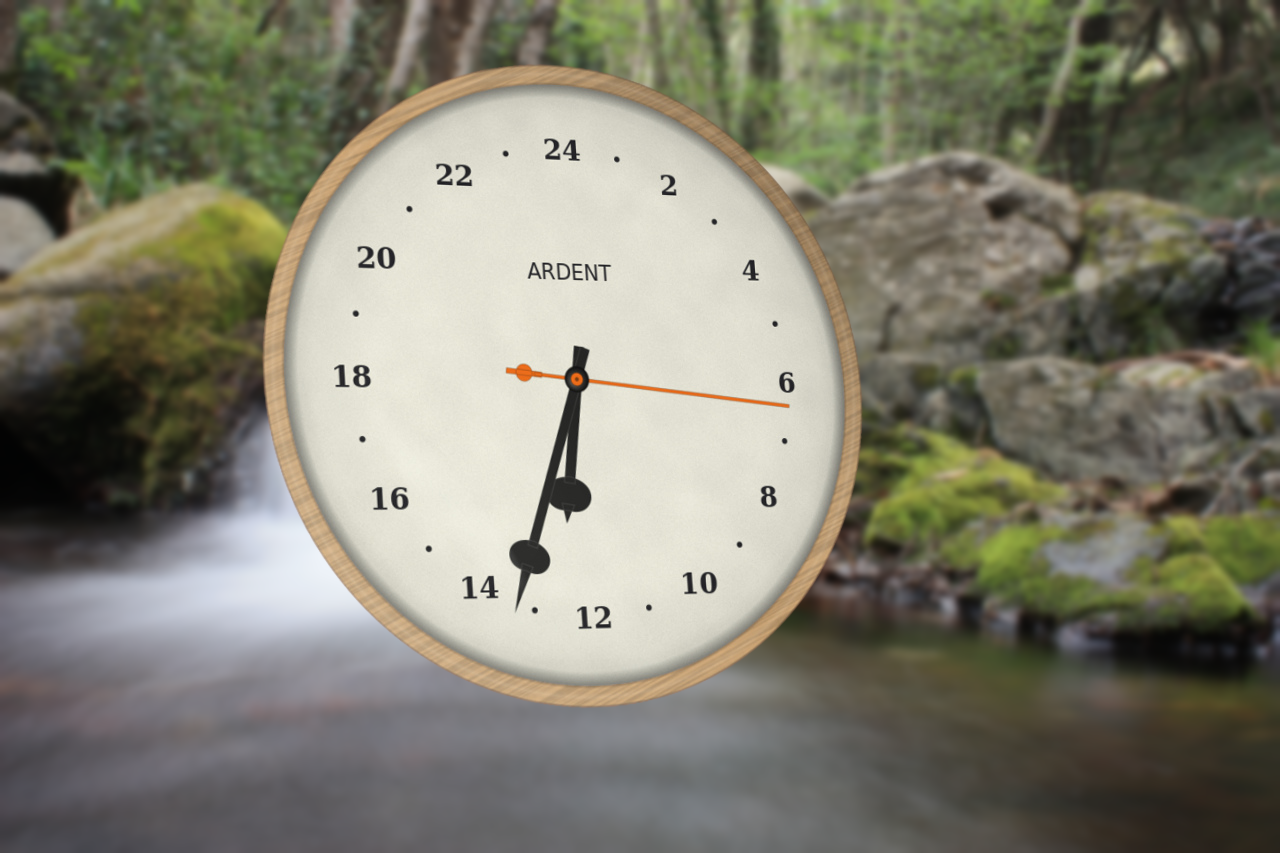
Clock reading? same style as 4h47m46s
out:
12h33m16s
